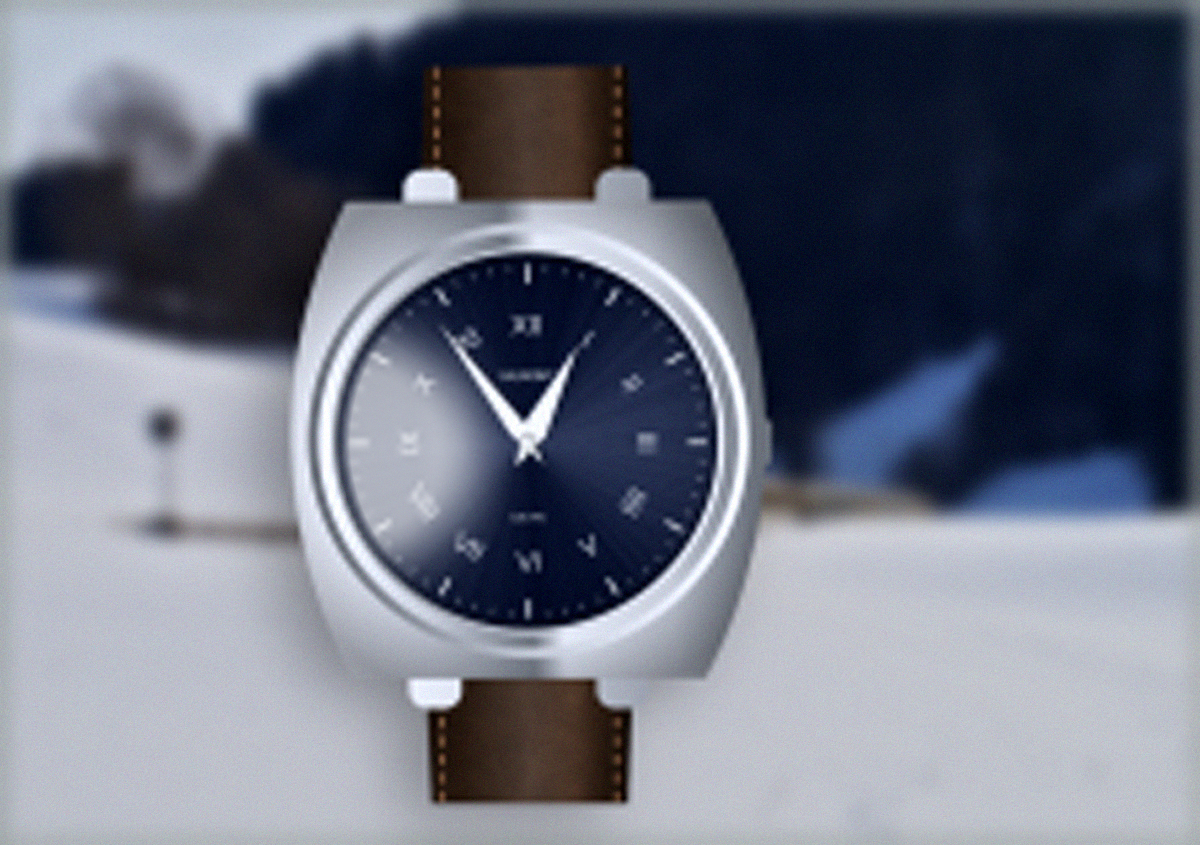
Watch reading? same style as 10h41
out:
12h54
